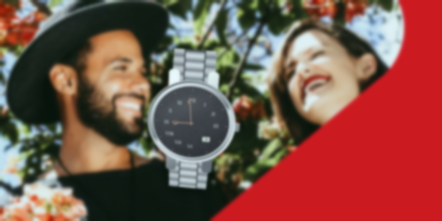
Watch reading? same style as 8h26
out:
8h59
